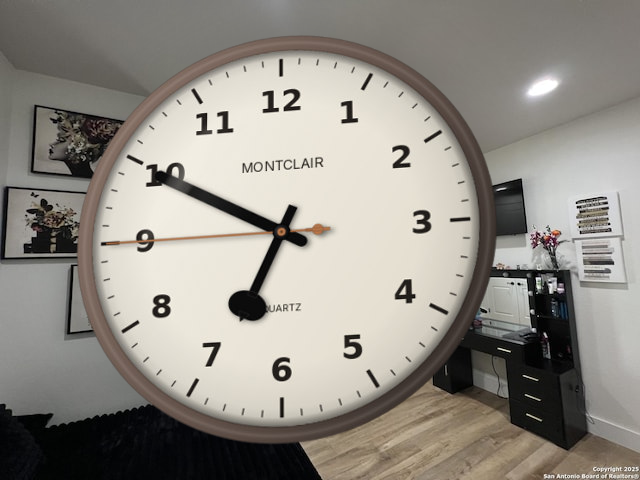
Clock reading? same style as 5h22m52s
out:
6h49m45s
